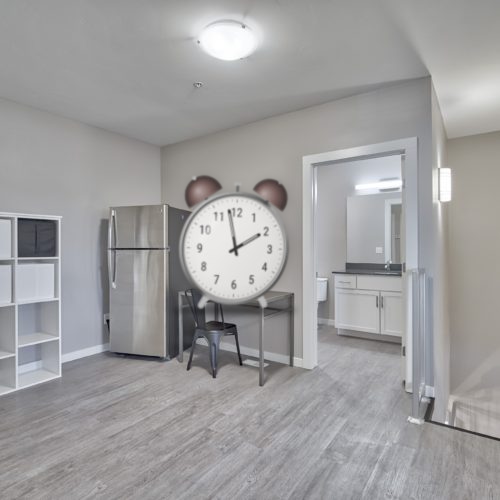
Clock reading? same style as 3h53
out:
1h58
